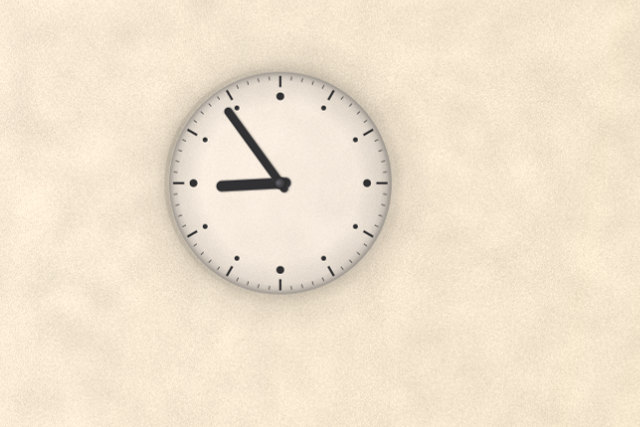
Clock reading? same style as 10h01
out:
8h54
